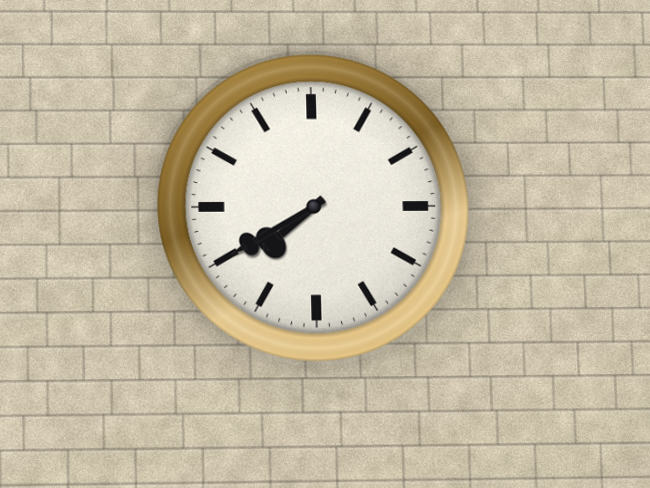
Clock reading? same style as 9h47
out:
7h40
